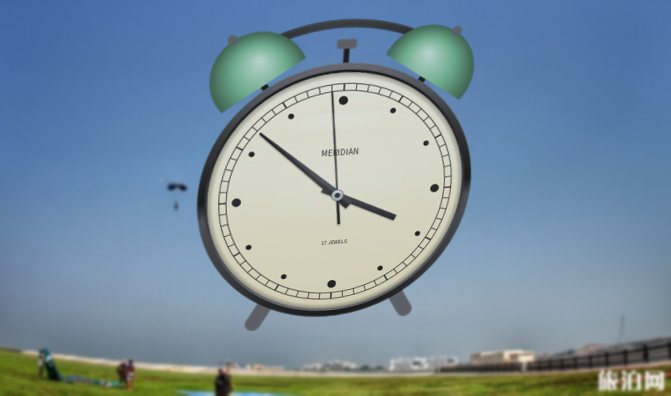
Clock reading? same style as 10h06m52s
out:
3h51m59s
